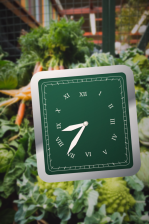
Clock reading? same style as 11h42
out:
8h36
